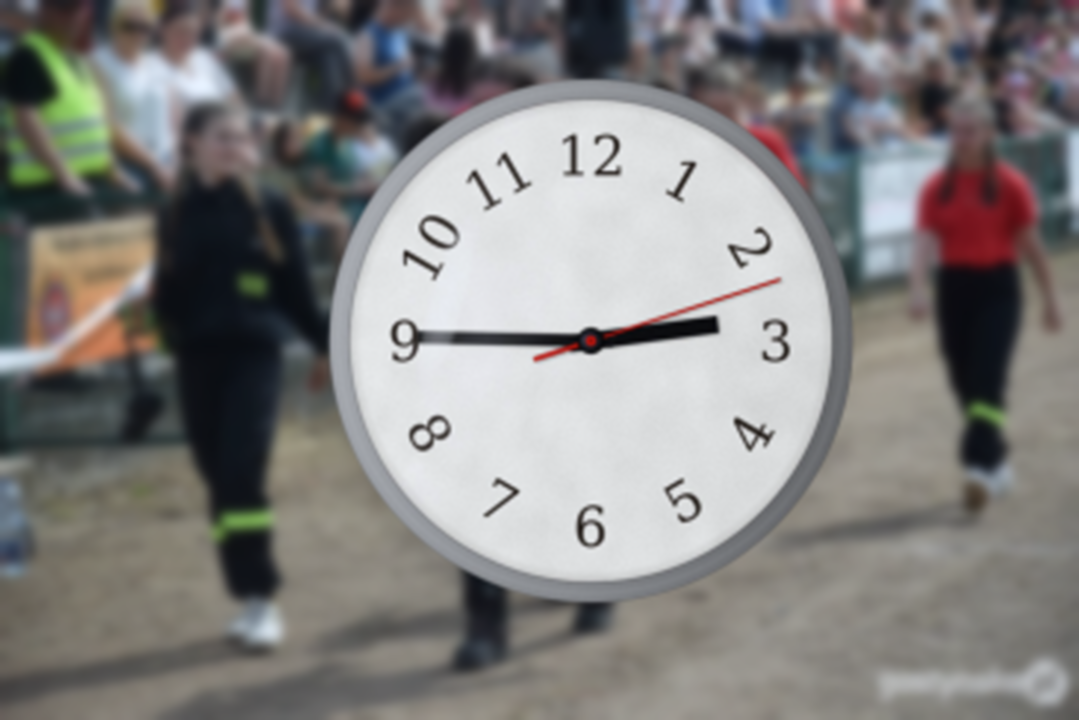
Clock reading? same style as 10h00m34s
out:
2h45m12s
